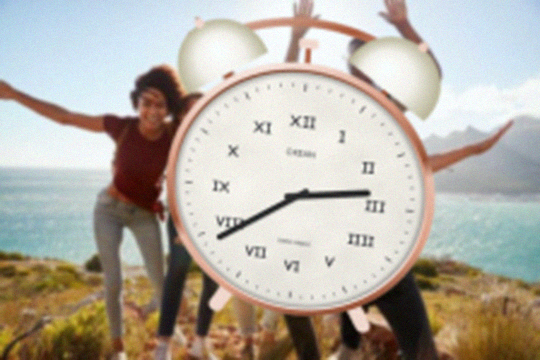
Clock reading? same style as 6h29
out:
2h39
